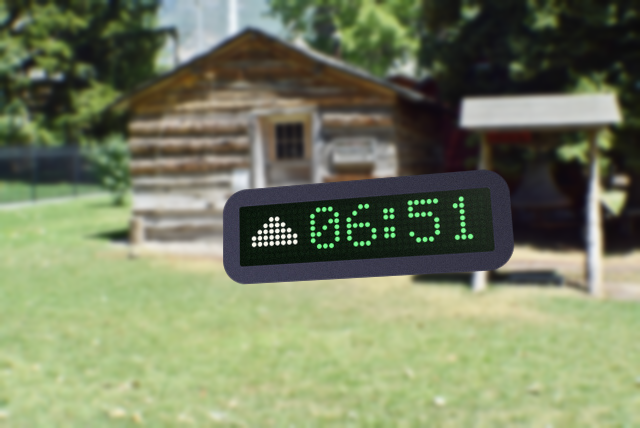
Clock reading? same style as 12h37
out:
6h51
